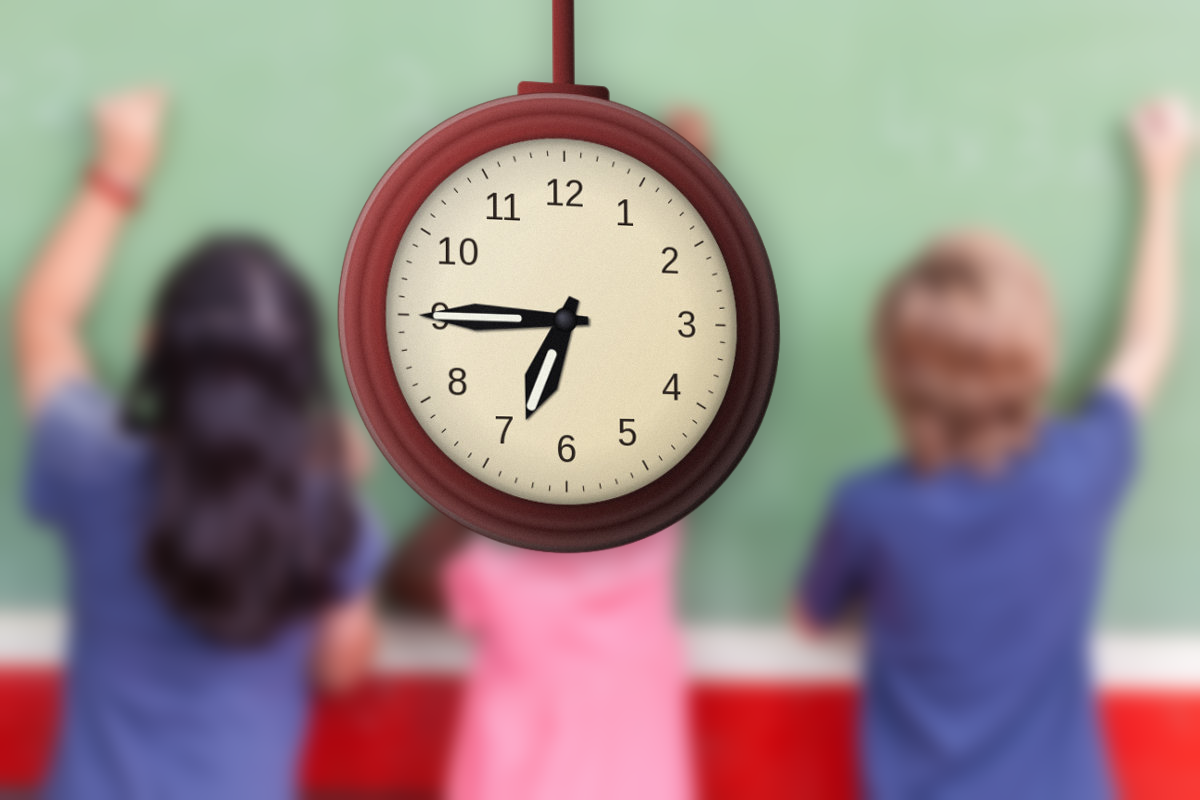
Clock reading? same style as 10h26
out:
6h45
